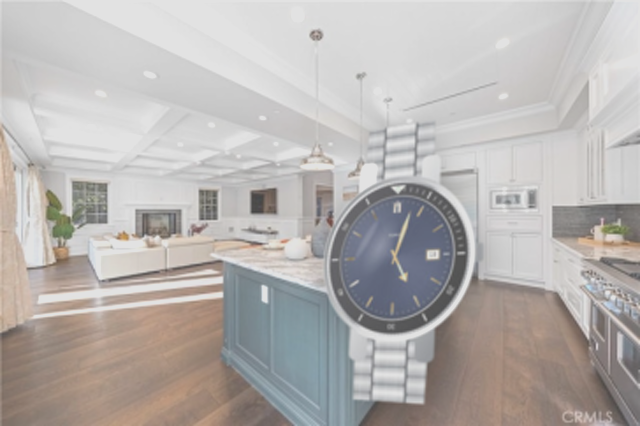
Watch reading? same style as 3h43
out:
5h03
